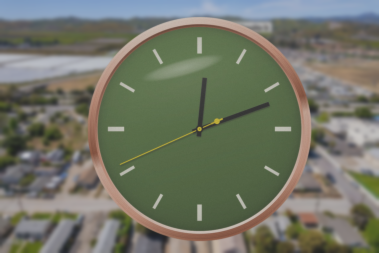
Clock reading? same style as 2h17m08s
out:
12h11m41s
